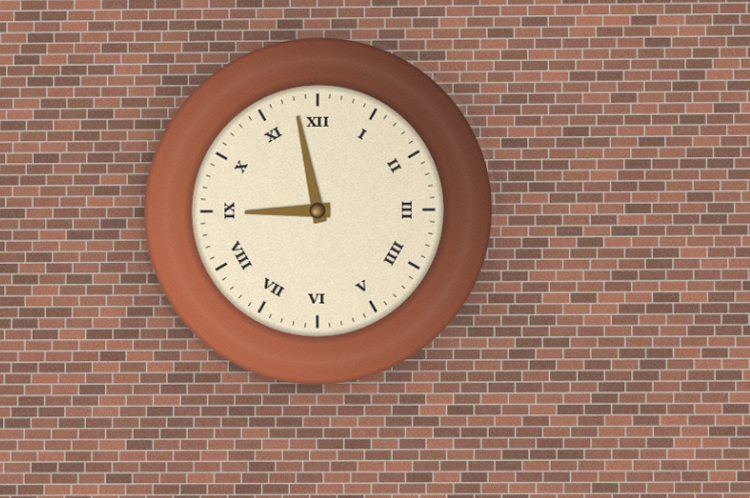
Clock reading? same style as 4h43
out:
8h58
